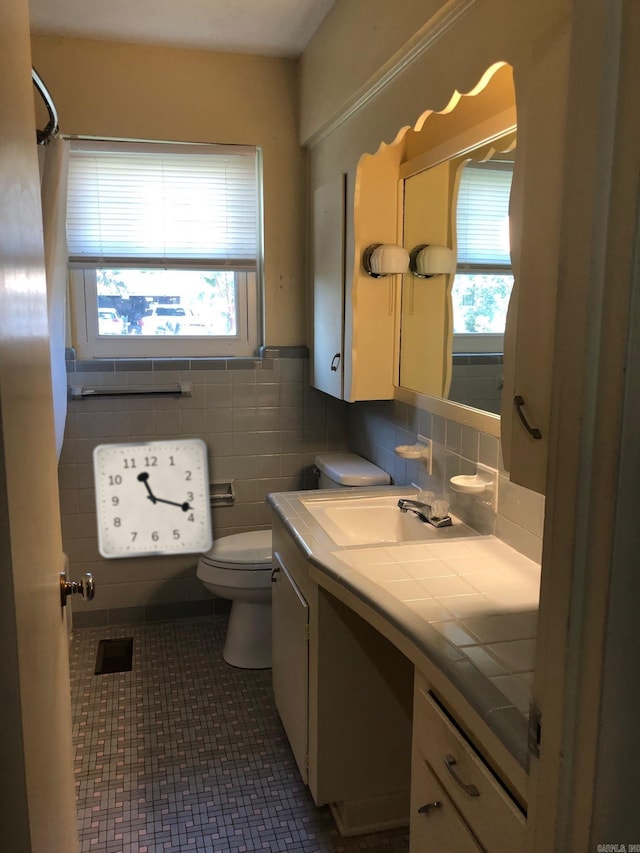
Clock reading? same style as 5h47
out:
11h18
